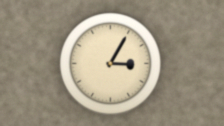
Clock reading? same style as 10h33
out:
3h05
